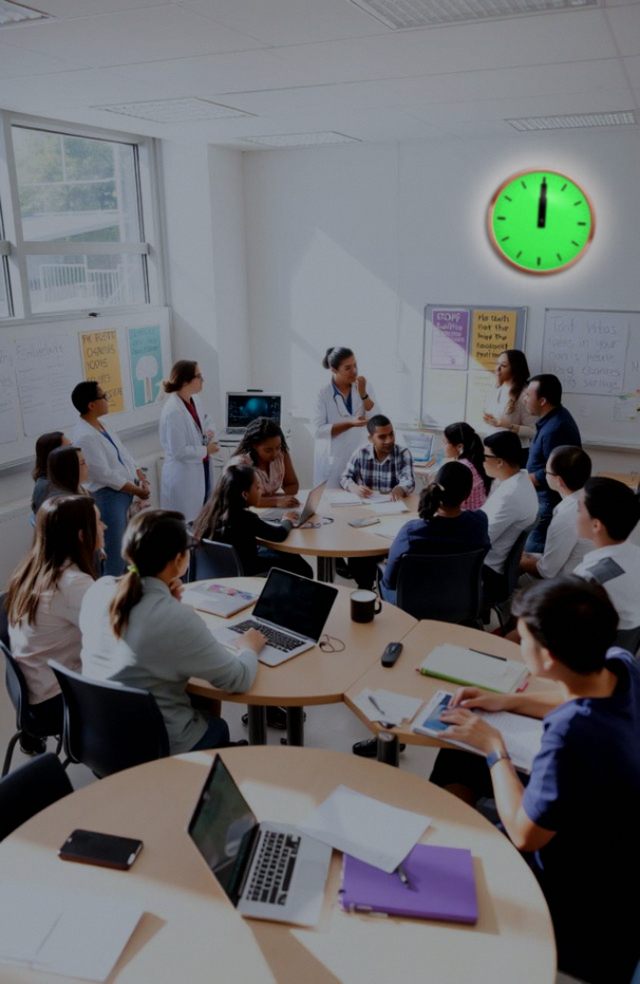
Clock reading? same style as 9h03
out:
12h00
